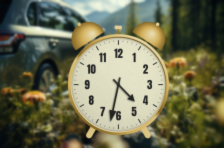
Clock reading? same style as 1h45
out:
4h32
